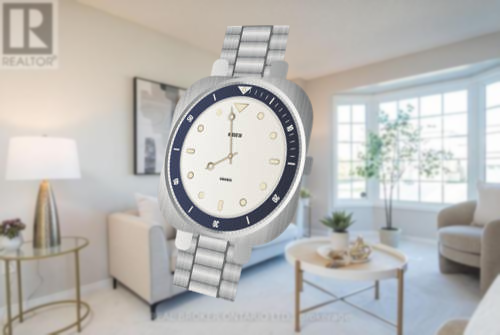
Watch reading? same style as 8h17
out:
7h58
